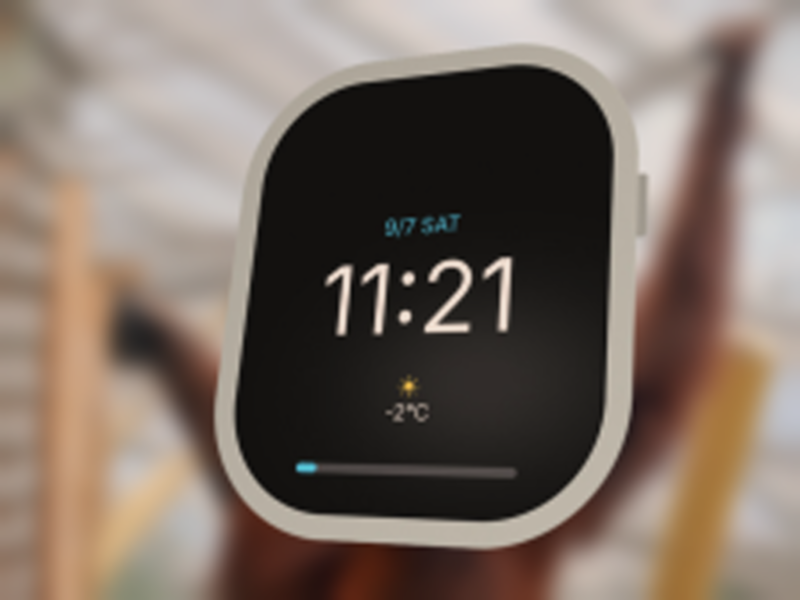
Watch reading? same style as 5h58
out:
11h21
